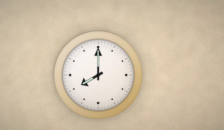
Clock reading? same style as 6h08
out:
8h00
